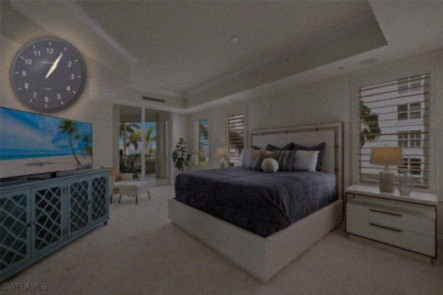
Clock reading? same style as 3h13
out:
1h05
